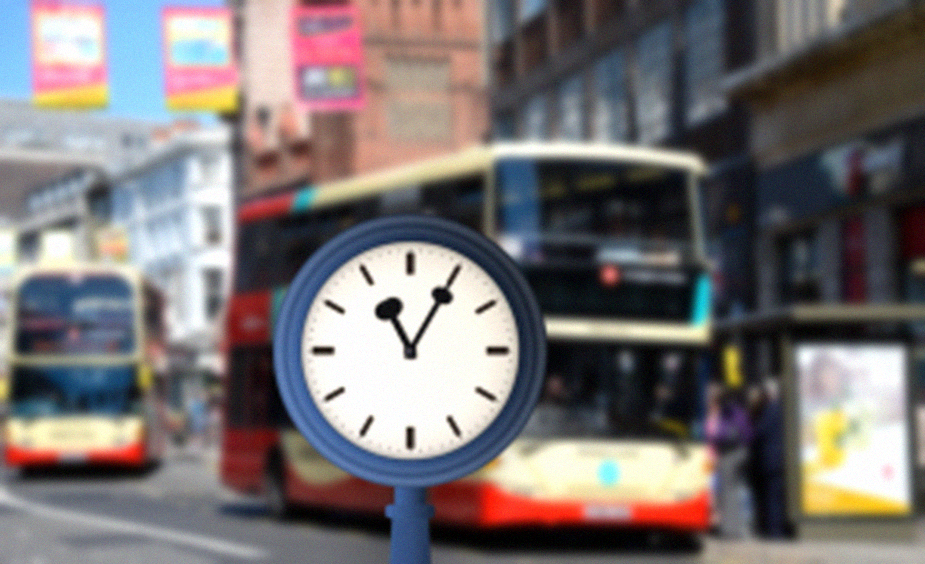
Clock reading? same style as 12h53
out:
11h05
